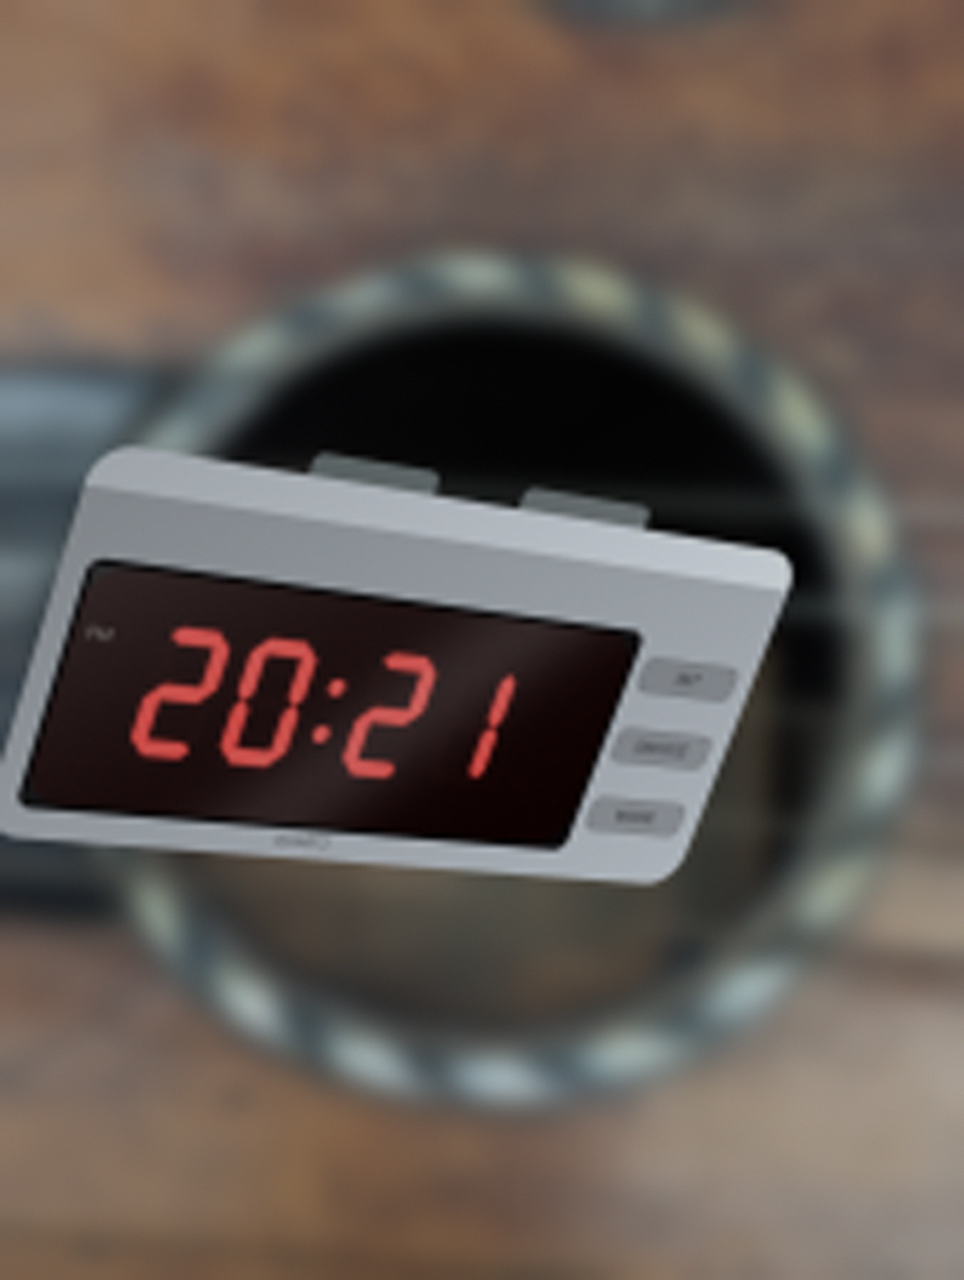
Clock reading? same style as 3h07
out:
20h21
